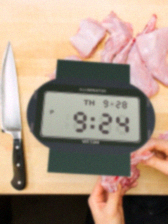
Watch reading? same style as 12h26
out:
9h24
